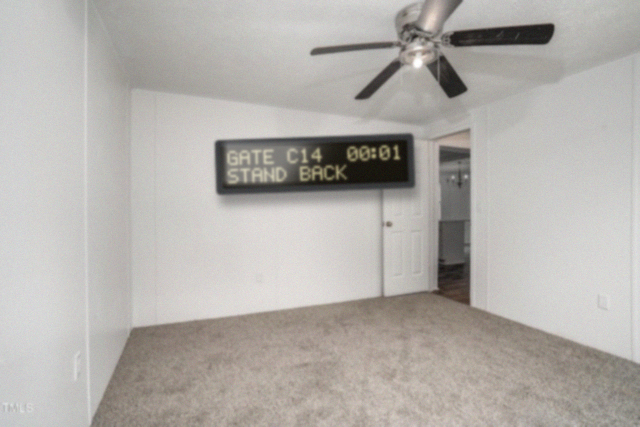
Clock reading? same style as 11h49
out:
0h01
